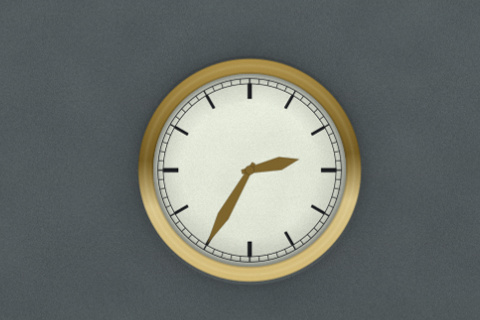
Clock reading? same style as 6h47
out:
2h35
